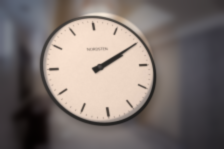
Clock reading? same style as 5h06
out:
2h10
